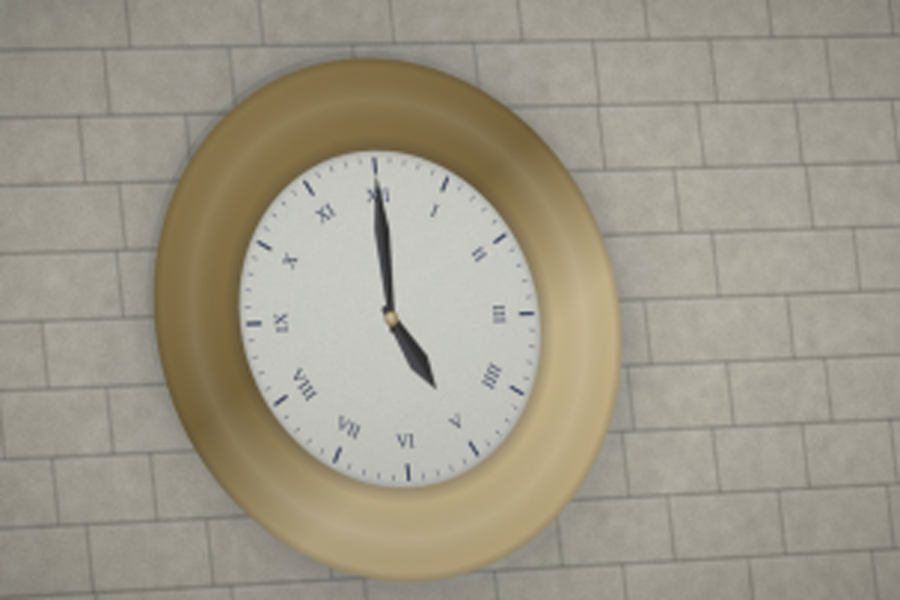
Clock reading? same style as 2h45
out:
5h00
